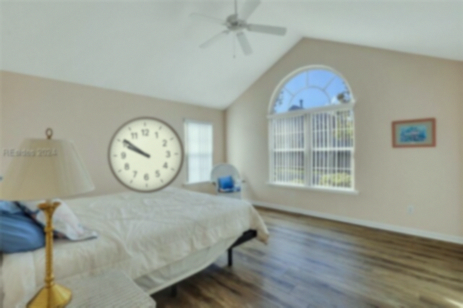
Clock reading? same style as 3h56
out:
9h51
